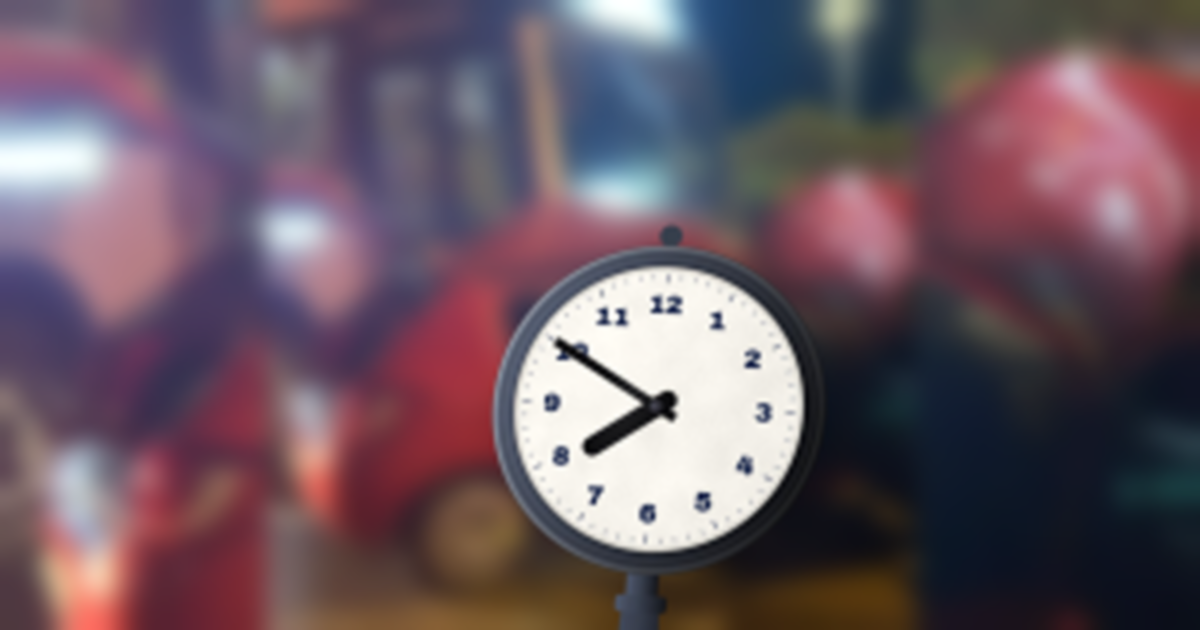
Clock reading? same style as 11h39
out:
7h50
